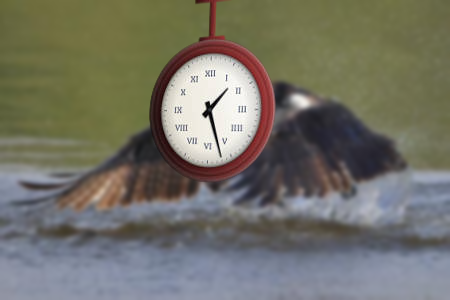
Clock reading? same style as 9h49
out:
1h27
